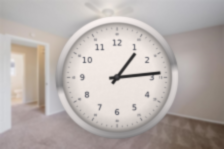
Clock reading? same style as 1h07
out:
1h14
